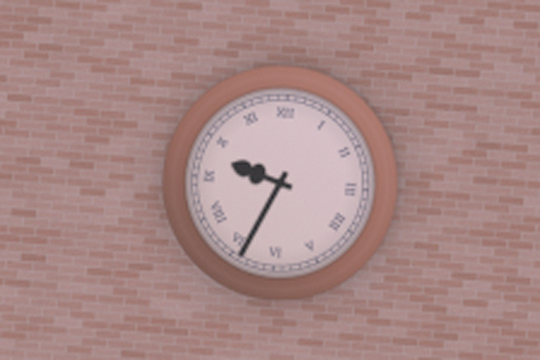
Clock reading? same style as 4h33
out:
9h34
